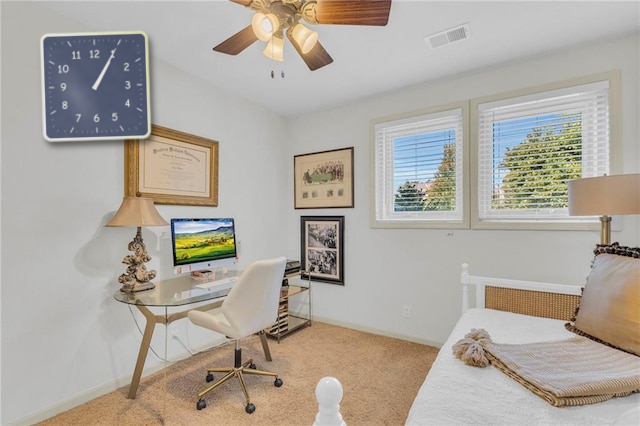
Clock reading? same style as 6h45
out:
1h05
